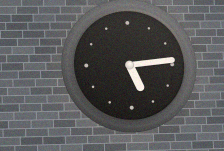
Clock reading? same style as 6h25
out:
5h14
